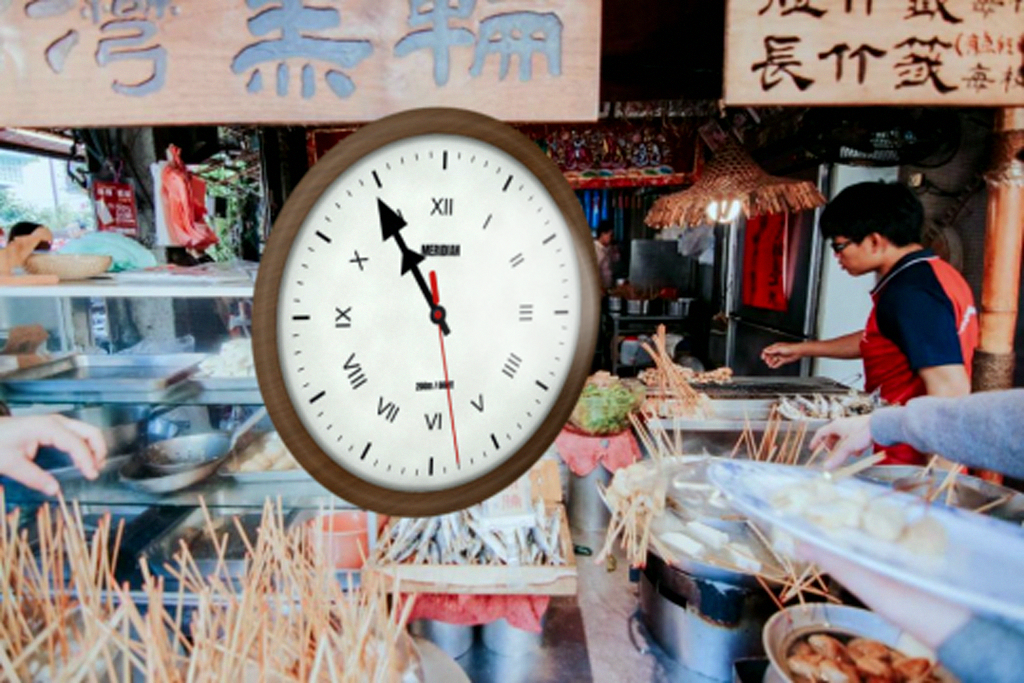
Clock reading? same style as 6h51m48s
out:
10h54m28s
